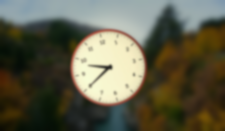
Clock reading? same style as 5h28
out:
9h40
